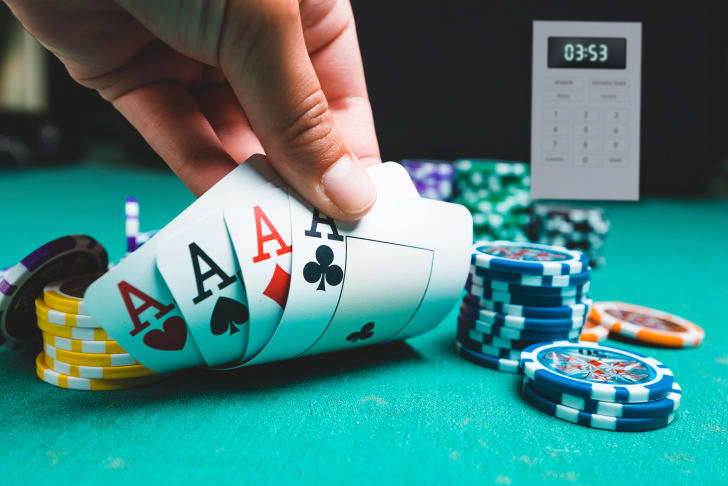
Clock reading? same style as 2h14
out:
3h53
